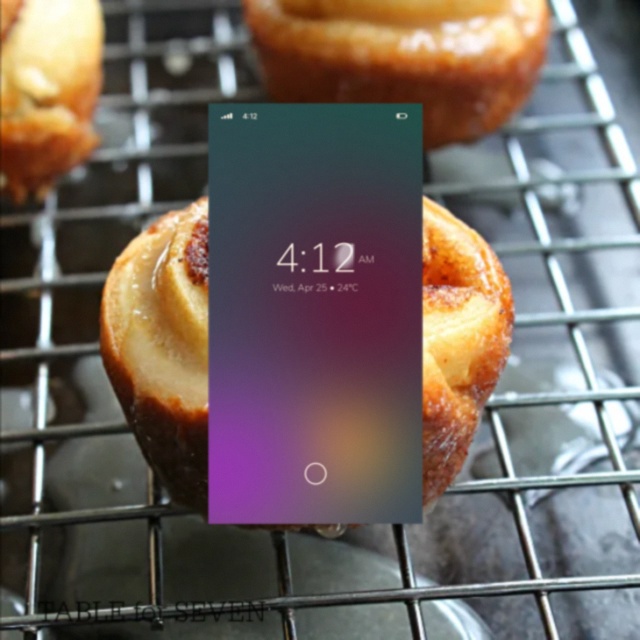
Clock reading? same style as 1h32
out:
4h12
